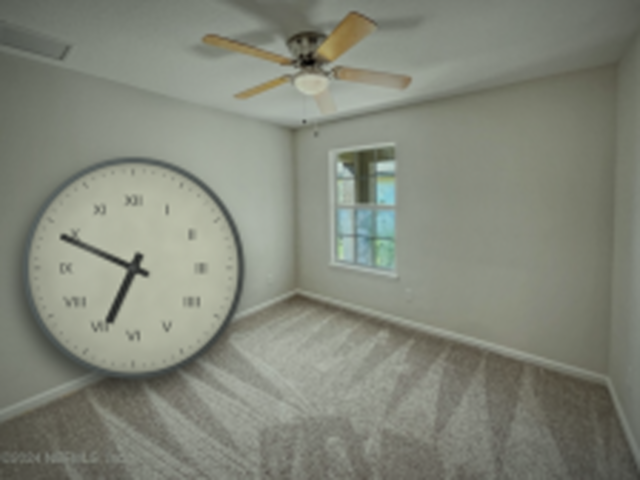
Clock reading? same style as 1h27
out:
6h49
